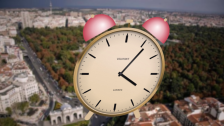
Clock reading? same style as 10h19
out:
4h06
